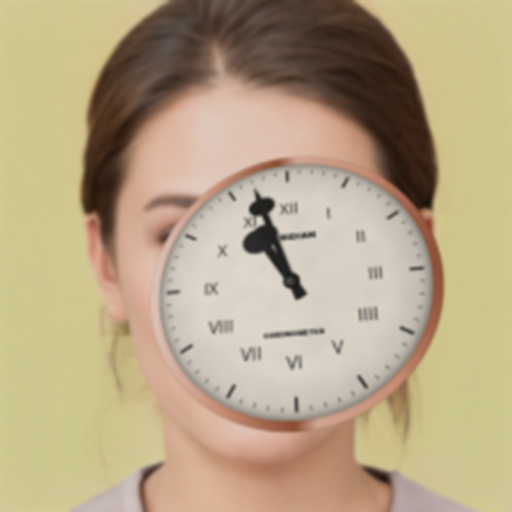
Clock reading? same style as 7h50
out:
10h57
